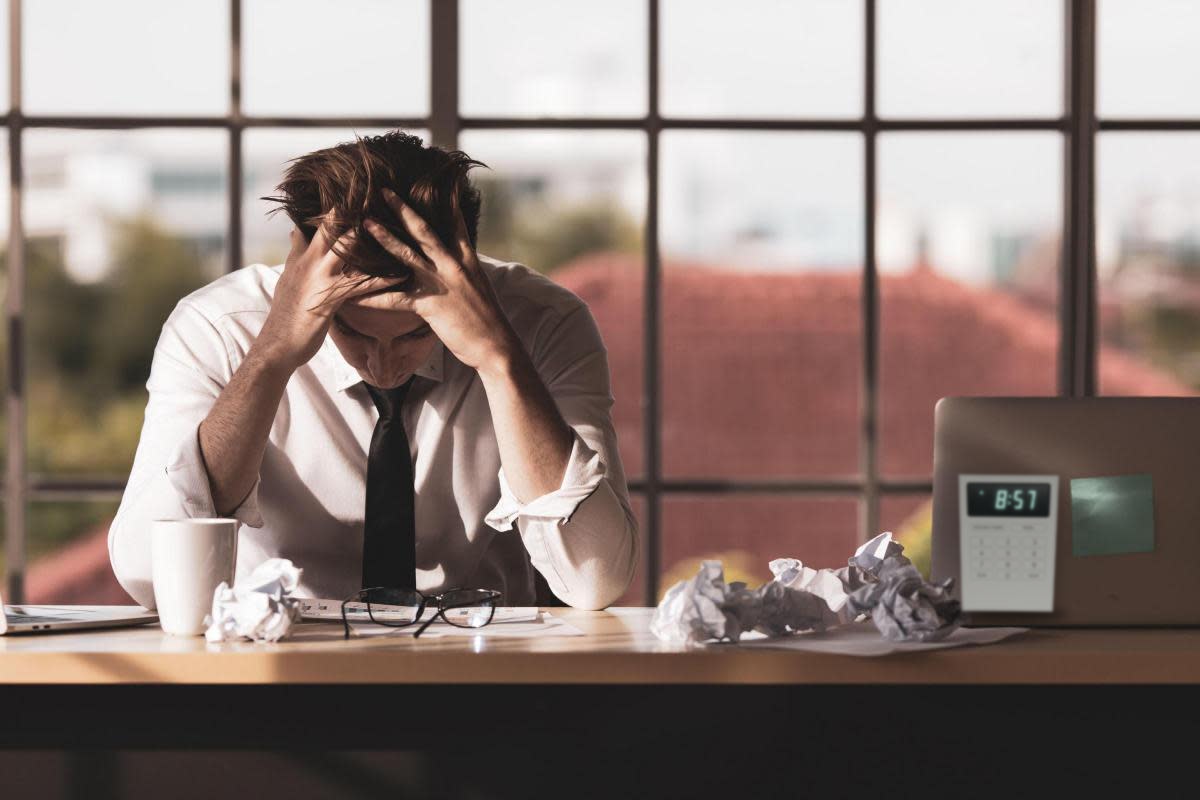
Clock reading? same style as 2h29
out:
8h57
